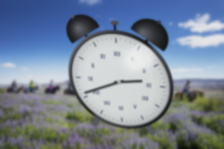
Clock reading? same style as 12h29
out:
2h41
